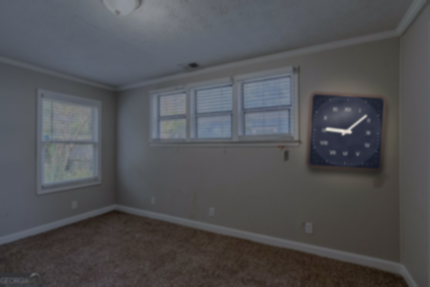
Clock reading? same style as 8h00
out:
9h08
